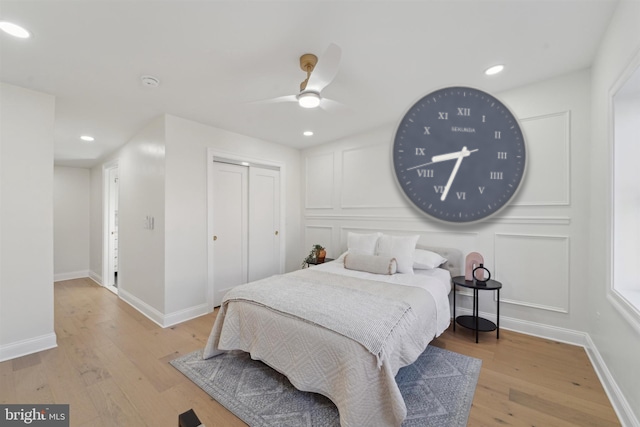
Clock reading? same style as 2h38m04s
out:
8h33m42s
